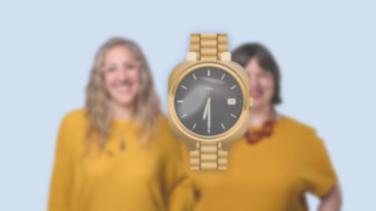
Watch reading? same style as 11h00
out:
6h30
